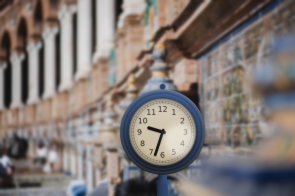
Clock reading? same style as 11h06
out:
9h33
